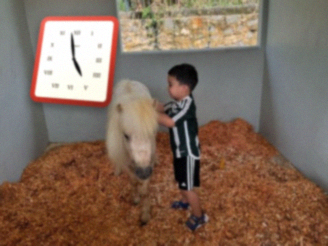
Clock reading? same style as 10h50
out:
4h58
